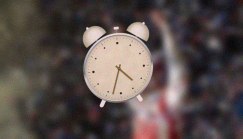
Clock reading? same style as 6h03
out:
4h33
